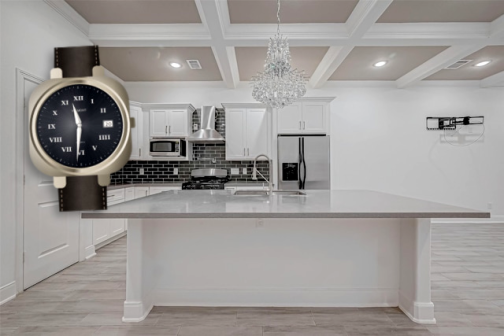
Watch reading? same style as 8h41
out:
11h31
